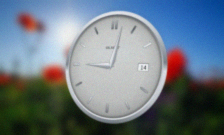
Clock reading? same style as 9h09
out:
9h02
